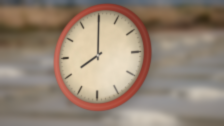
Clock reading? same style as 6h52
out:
8h00
